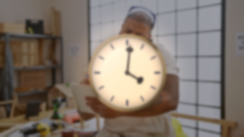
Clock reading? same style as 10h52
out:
4h01
